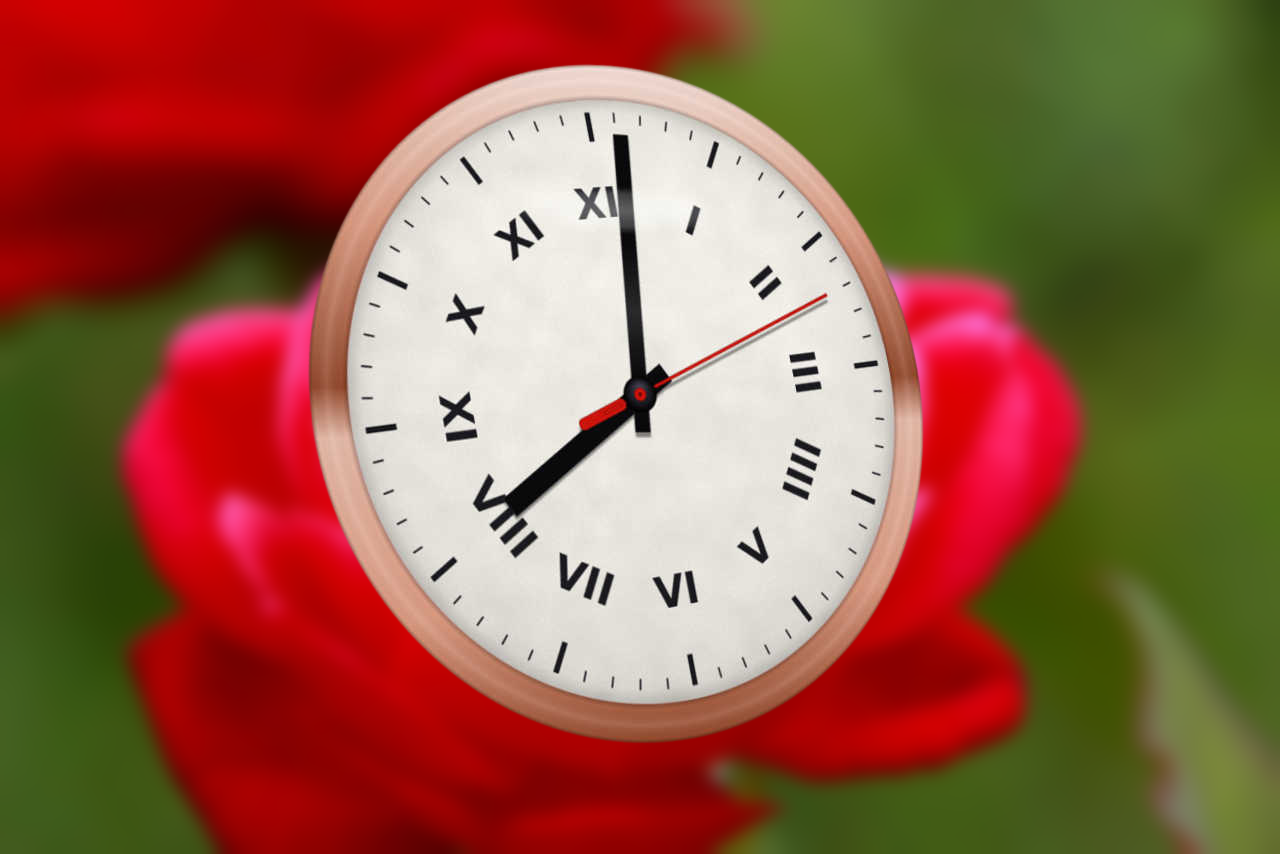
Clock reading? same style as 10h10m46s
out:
8h01m12s
